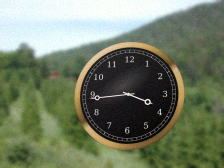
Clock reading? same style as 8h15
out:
3h44
